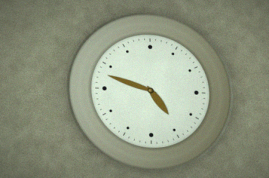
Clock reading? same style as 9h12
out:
4h48
